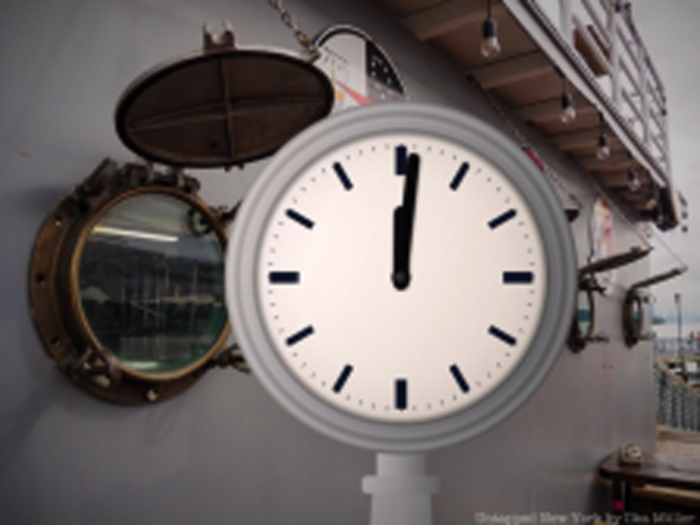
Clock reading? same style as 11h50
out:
12h01
